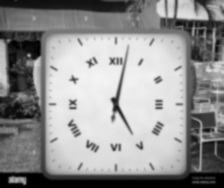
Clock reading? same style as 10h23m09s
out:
5h02m02s
